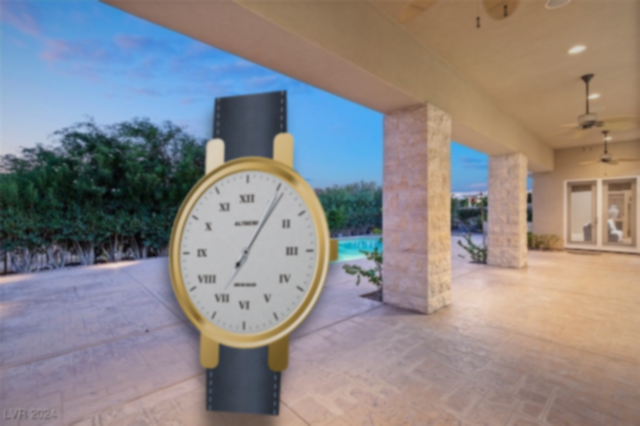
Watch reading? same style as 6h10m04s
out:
7h05m06s
